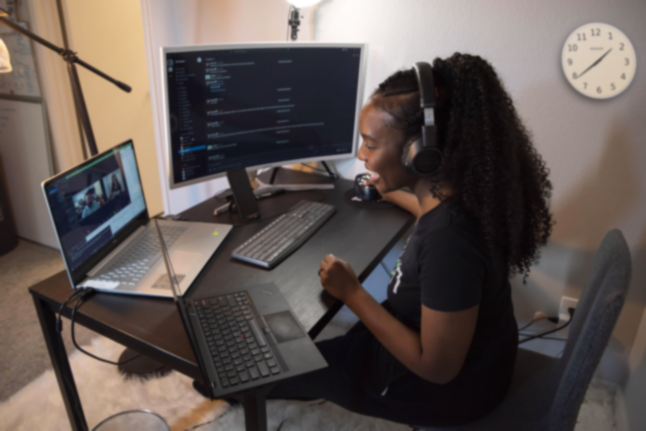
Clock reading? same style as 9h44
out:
1h39
